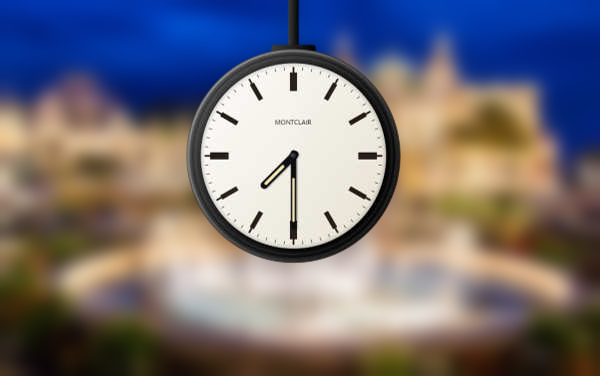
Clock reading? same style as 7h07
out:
7h30
